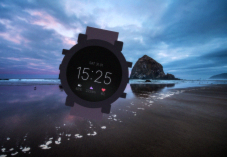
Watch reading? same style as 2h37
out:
15h25
